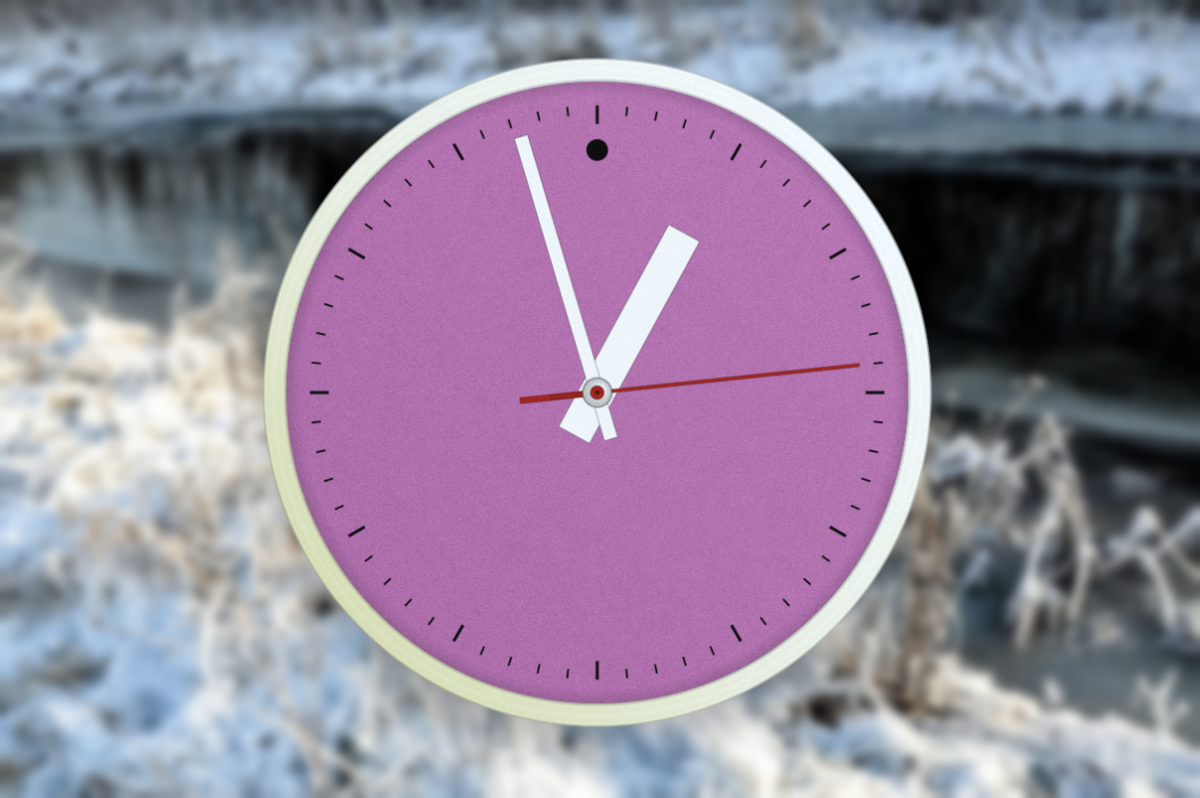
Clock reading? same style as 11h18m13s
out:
12h57m14s
